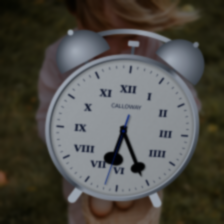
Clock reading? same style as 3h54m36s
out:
6h25m32s
